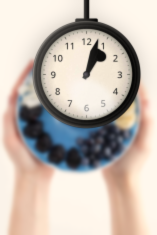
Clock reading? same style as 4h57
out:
1h03
